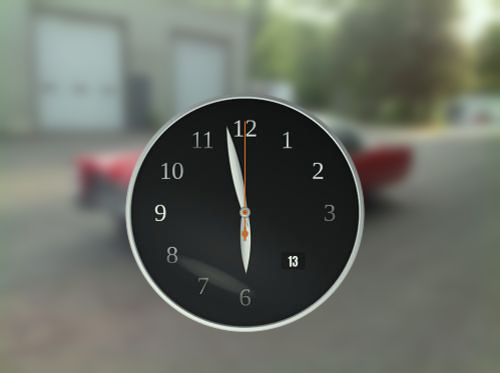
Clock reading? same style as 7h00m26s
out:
5h58m00s
